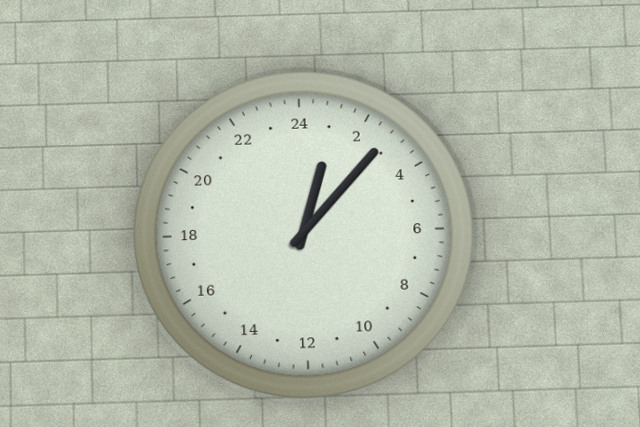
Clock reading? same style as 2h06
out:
1h07
